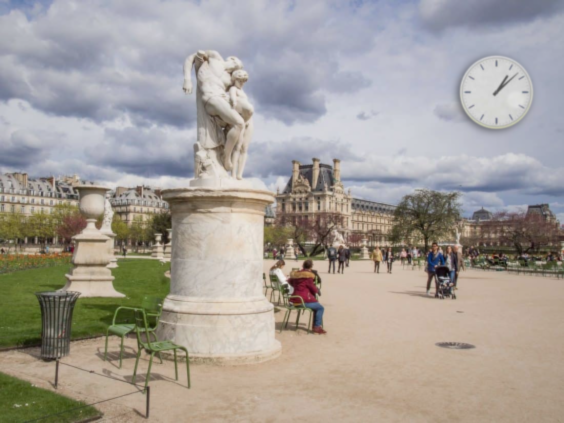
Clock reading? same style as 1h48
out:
1h08
